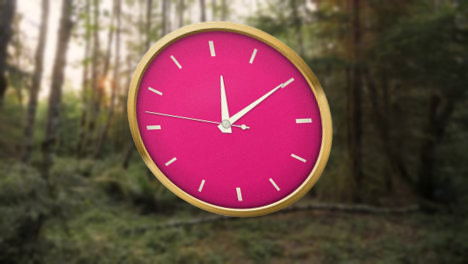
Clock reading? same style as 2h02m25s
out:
12h09m47s
